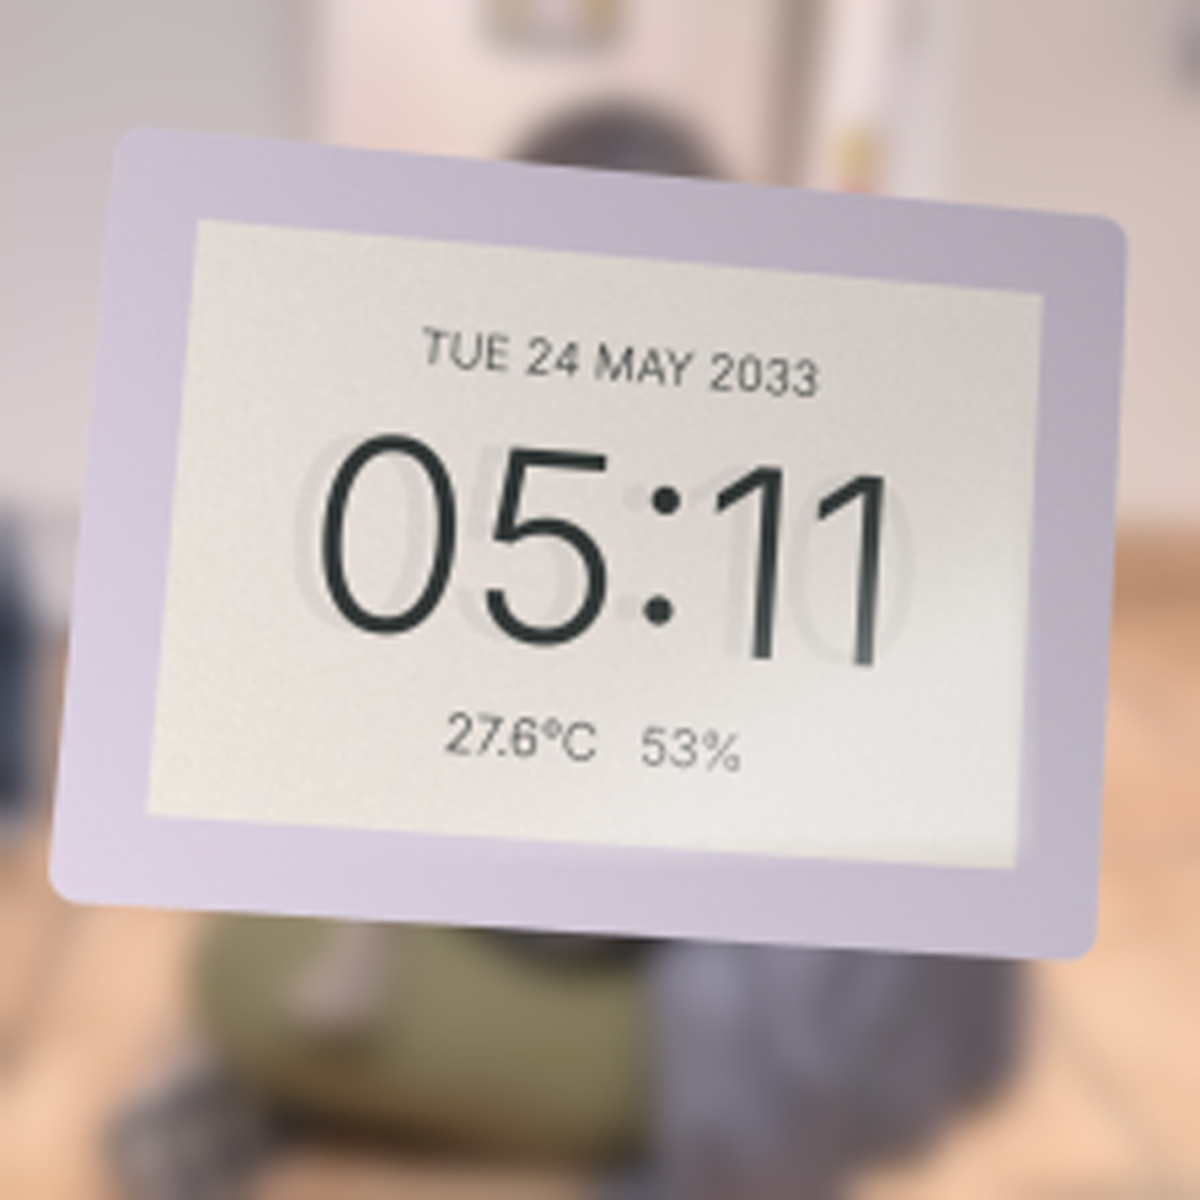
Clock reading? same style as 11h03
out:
5h11
